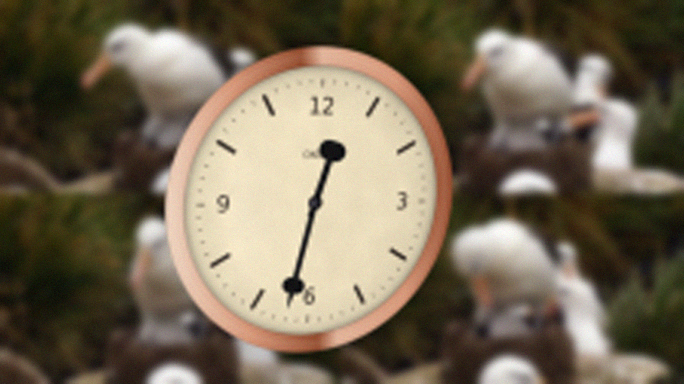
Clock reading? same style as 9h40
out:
12h32
